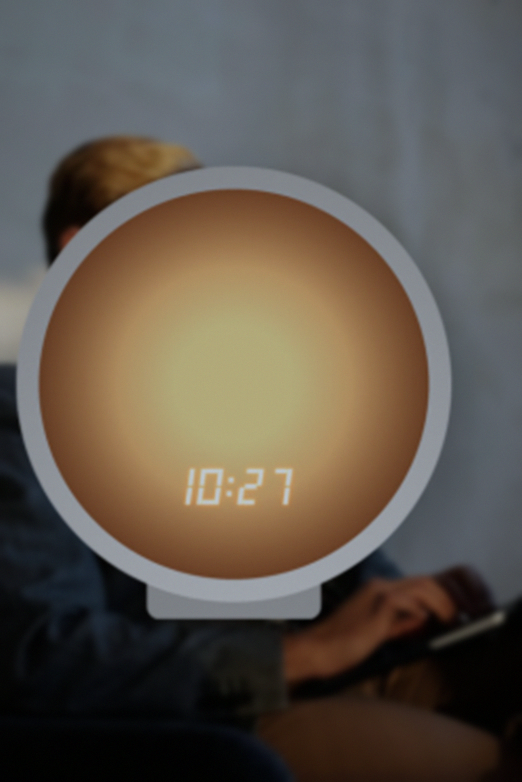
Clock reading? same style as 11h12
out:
10h27
